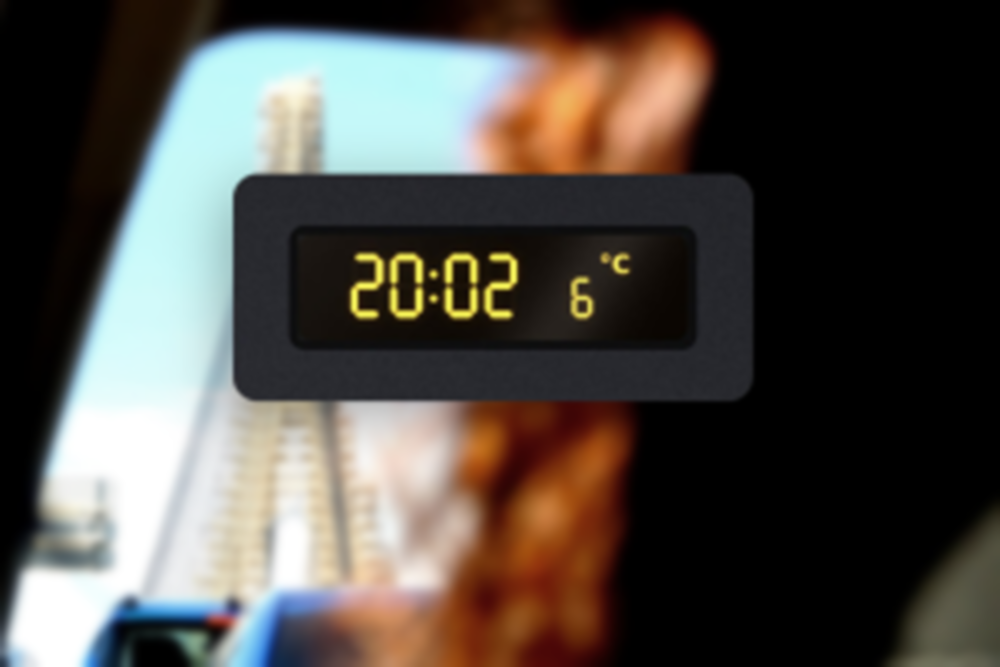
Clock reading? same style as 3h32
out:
20h02
